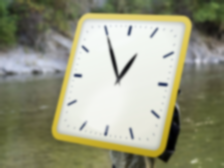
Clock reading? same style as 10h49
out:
12h55
